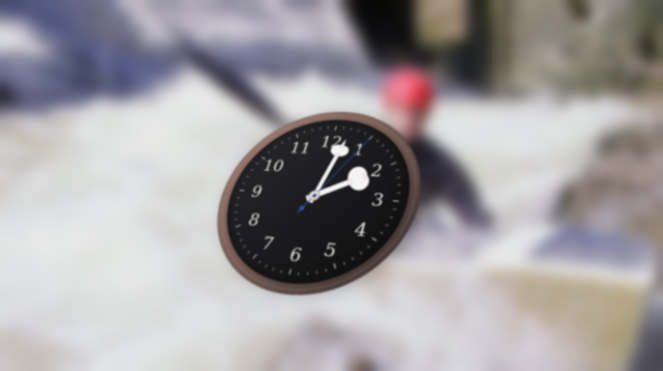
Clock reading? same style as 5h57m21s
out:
2h02m05s
